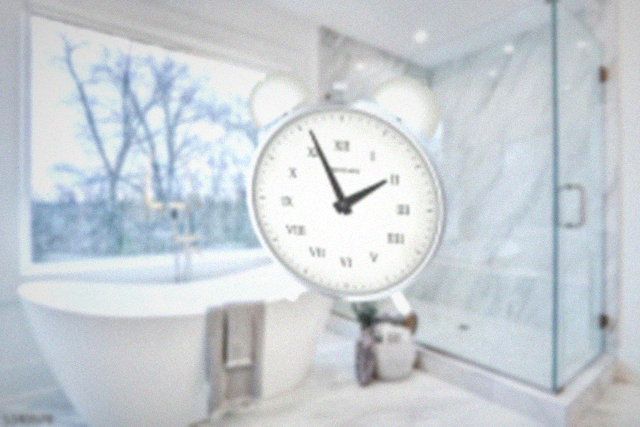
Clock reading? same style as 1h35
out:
1h56
